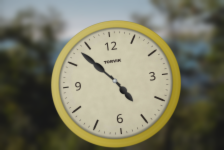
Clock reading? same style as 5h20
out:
4h53
